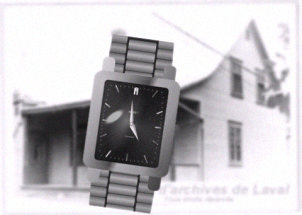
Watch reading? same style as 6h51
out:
4h59
